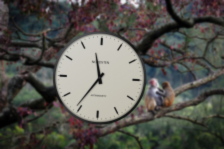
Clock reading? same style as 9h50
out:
11h36
